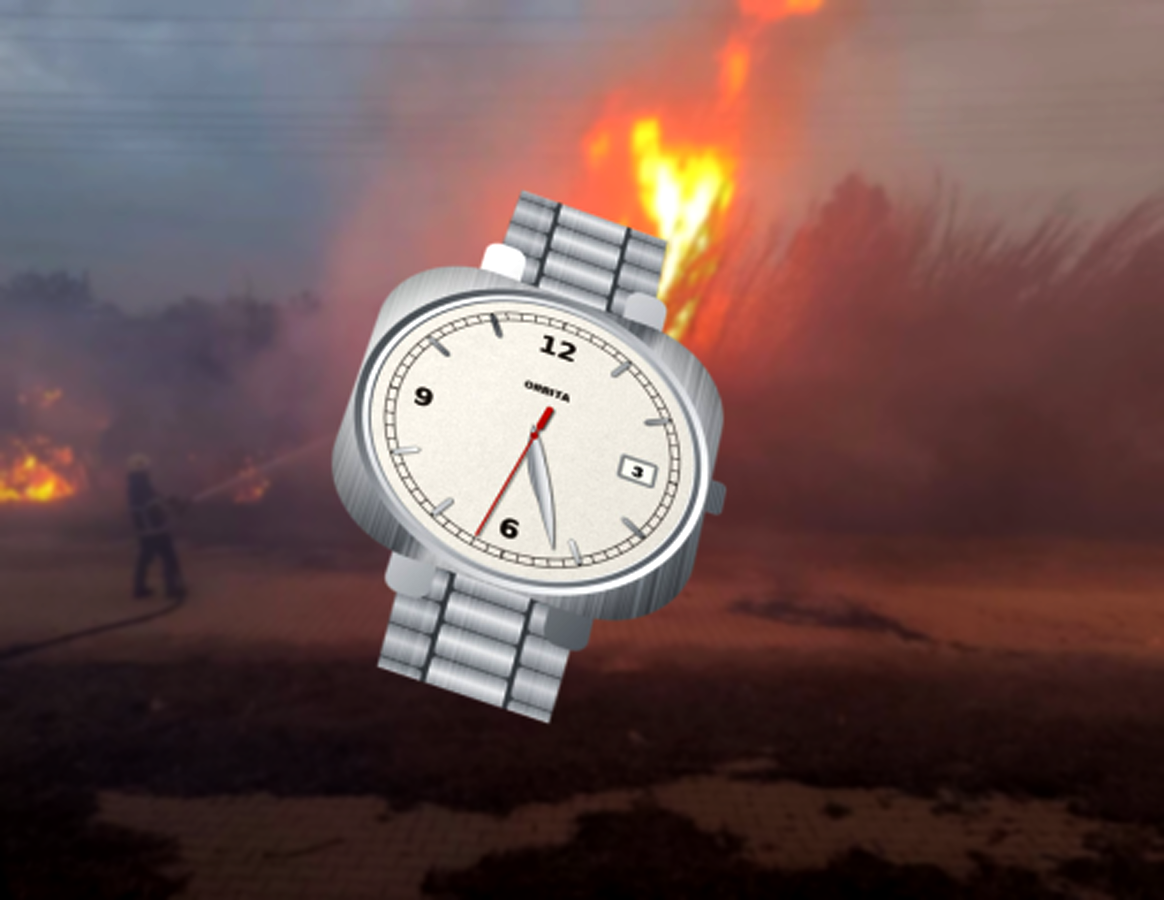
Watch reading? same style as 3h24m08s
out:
5h26m32s
